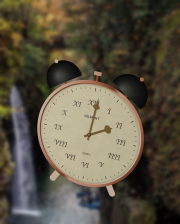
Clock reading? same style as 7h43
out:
2h01
